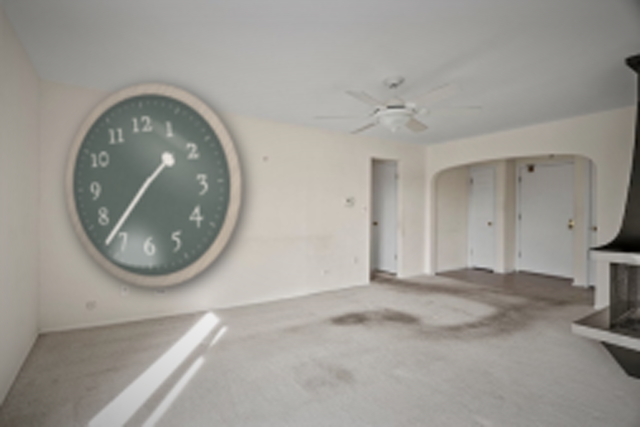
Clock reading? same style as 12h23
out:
1h37
